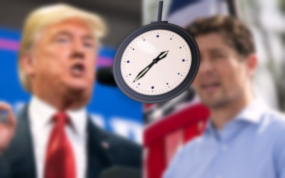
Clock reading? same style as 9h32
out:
1h37
